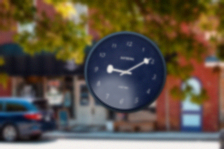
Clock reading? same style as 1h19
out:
9h09
